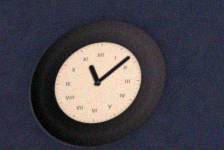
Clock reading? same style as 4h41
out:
11h08
